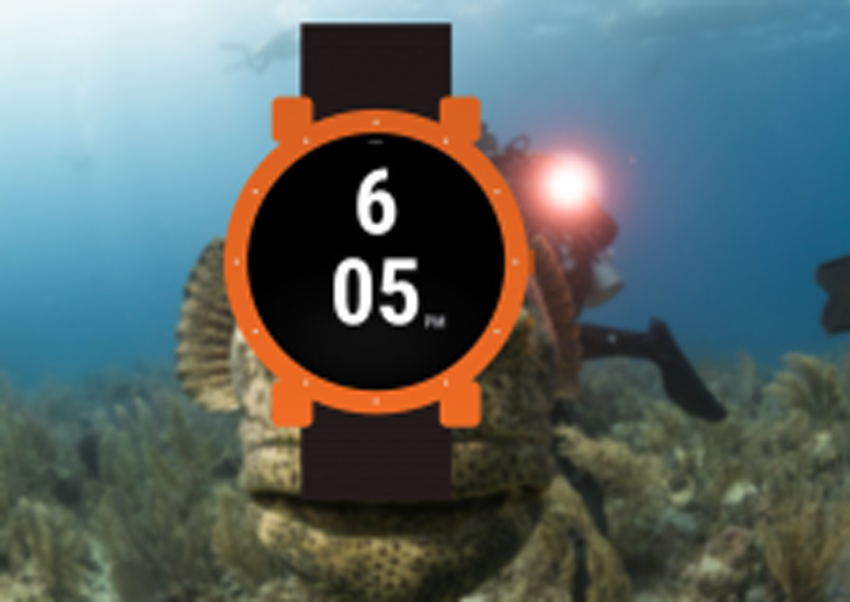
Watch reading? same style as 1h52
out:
6h05
